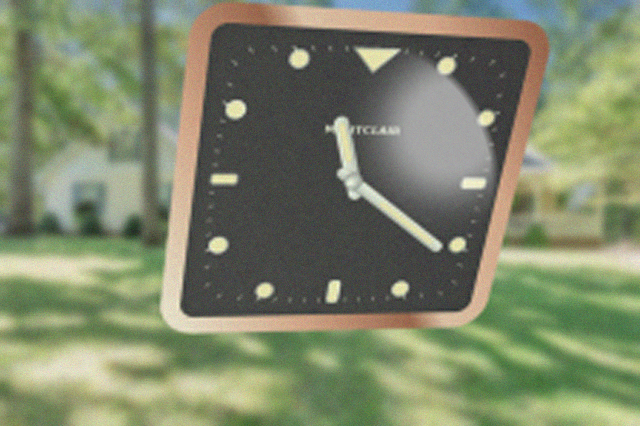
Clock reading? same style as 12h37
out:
11h21
